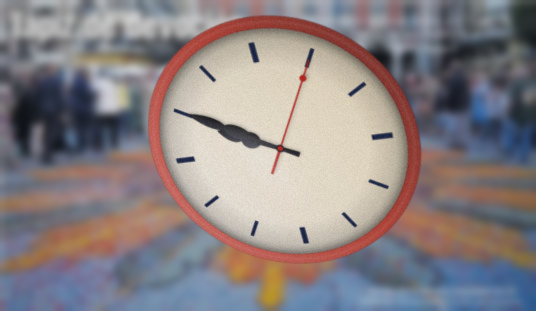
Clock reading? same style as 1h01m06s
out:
9h50m05s
